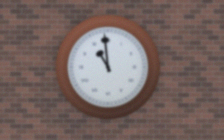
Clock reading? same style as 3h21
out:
10h59
